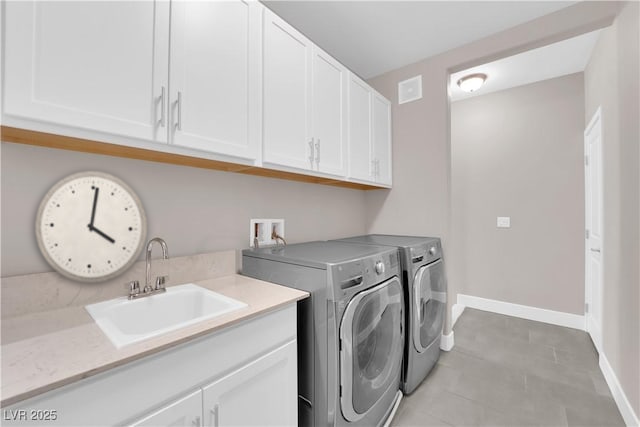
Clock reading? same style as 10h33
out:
4h01
